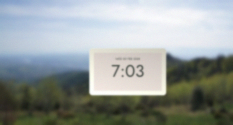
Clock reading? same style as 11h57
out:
7h03
